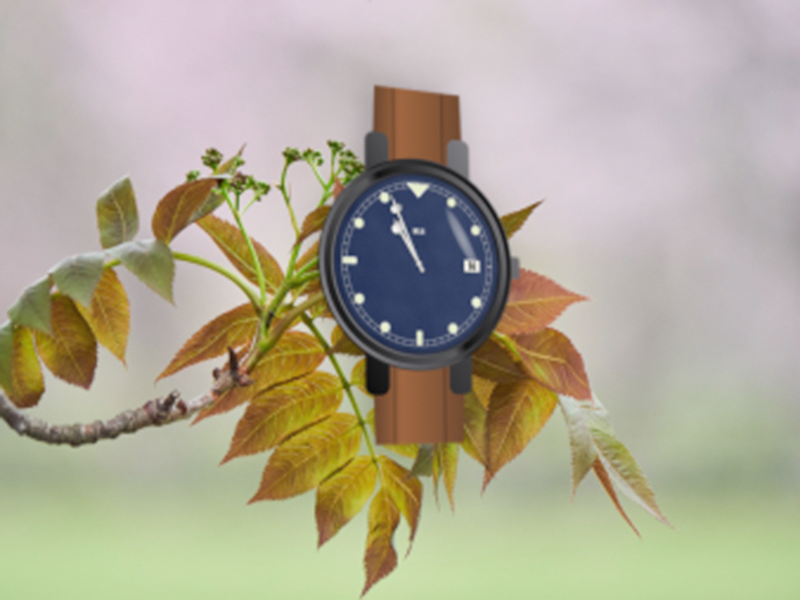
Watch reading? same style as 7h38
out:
10h56
